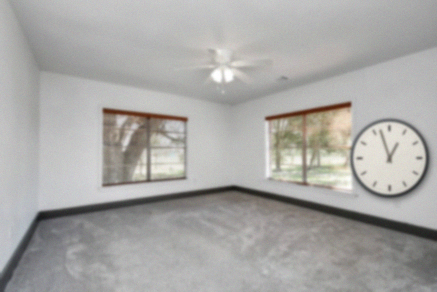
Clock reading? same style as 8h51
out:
12h57
